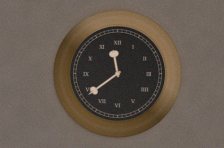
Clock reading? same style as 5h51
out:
11h39
